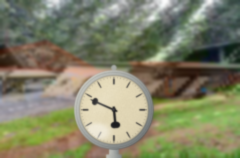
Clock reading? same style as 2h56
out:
5h49
